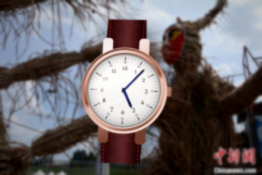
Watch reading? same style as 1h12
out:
5h07
